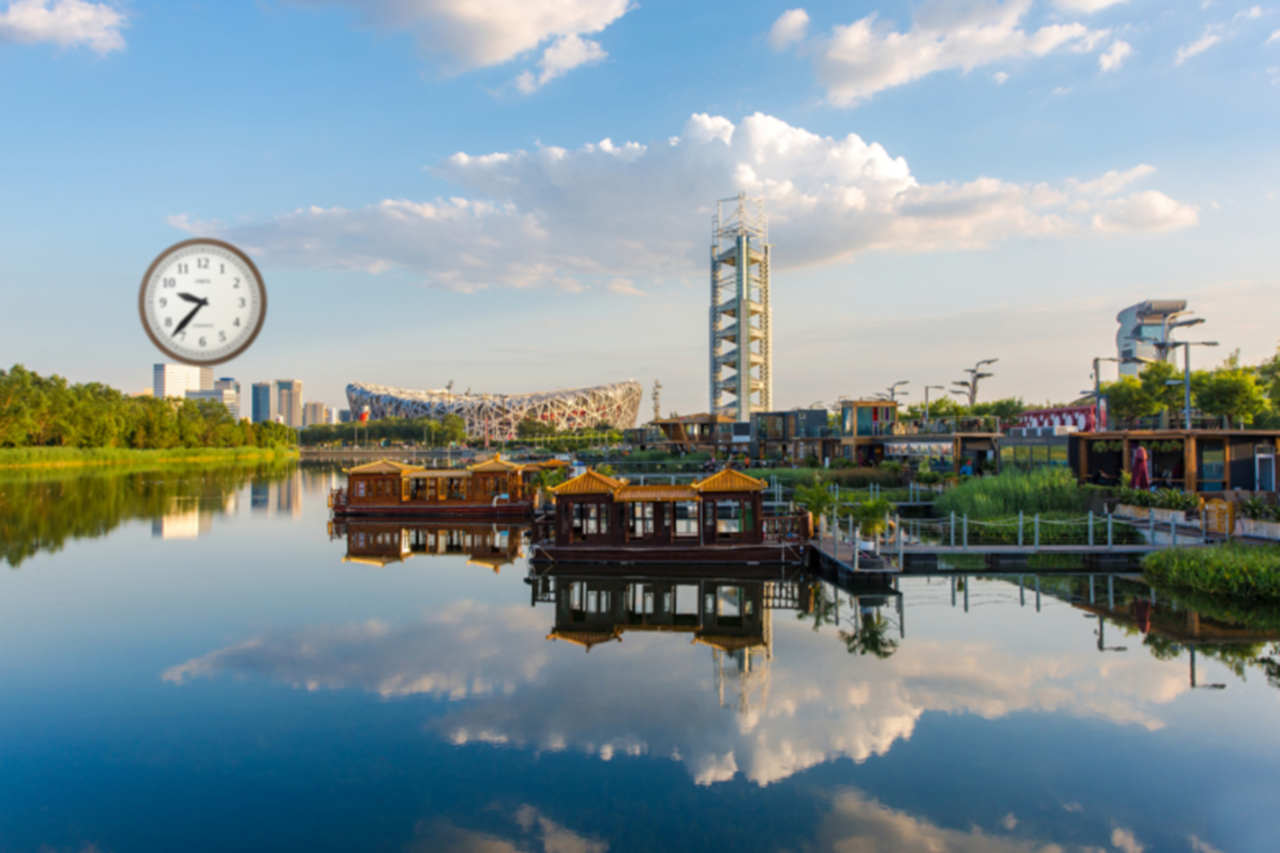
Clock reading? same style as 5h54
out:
9h37
